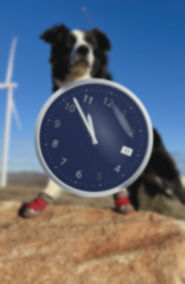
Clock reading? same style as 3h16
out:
10h52
